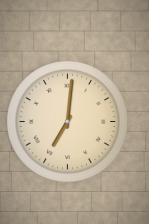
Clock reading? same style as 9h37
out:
7h01
